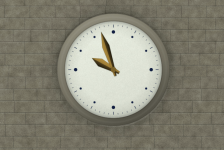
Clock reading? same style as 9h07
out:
9h57
